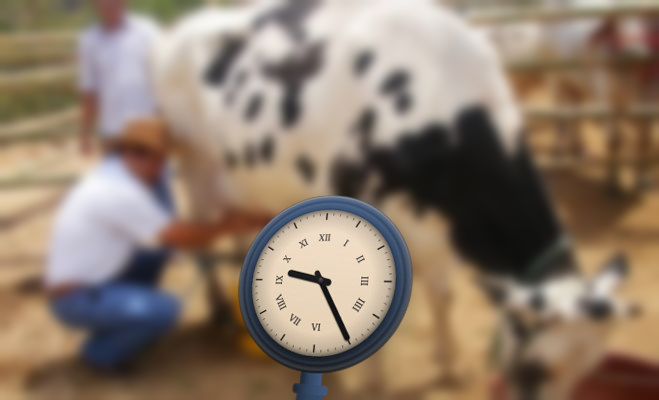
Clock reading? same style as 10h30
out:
9h25
